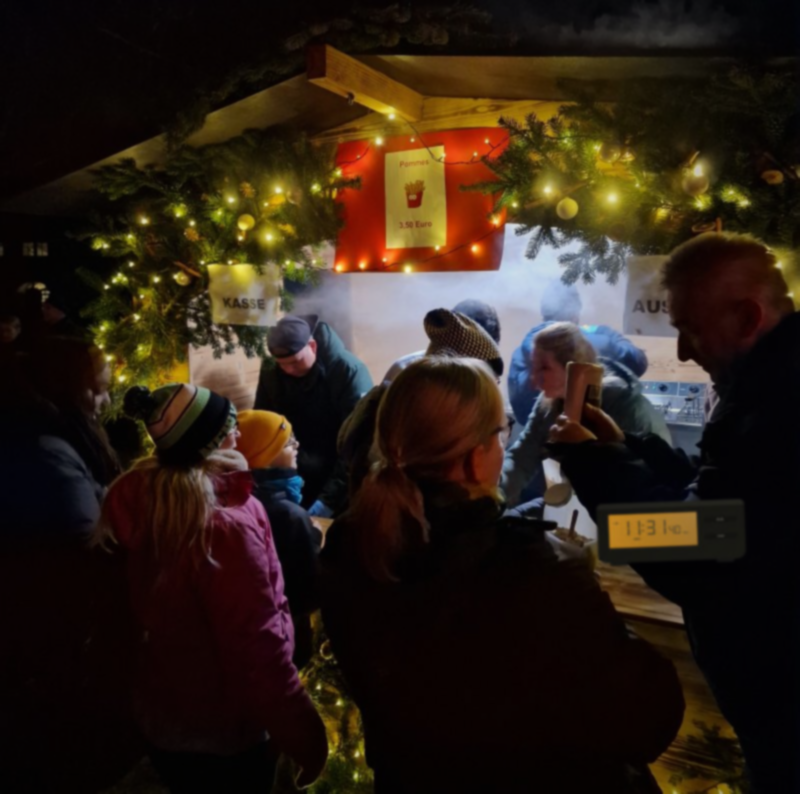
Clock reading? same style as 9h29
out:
11h31
